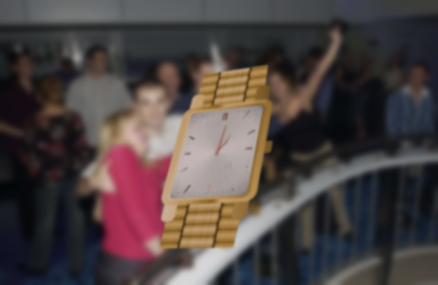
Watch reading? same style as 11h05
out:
1h01
